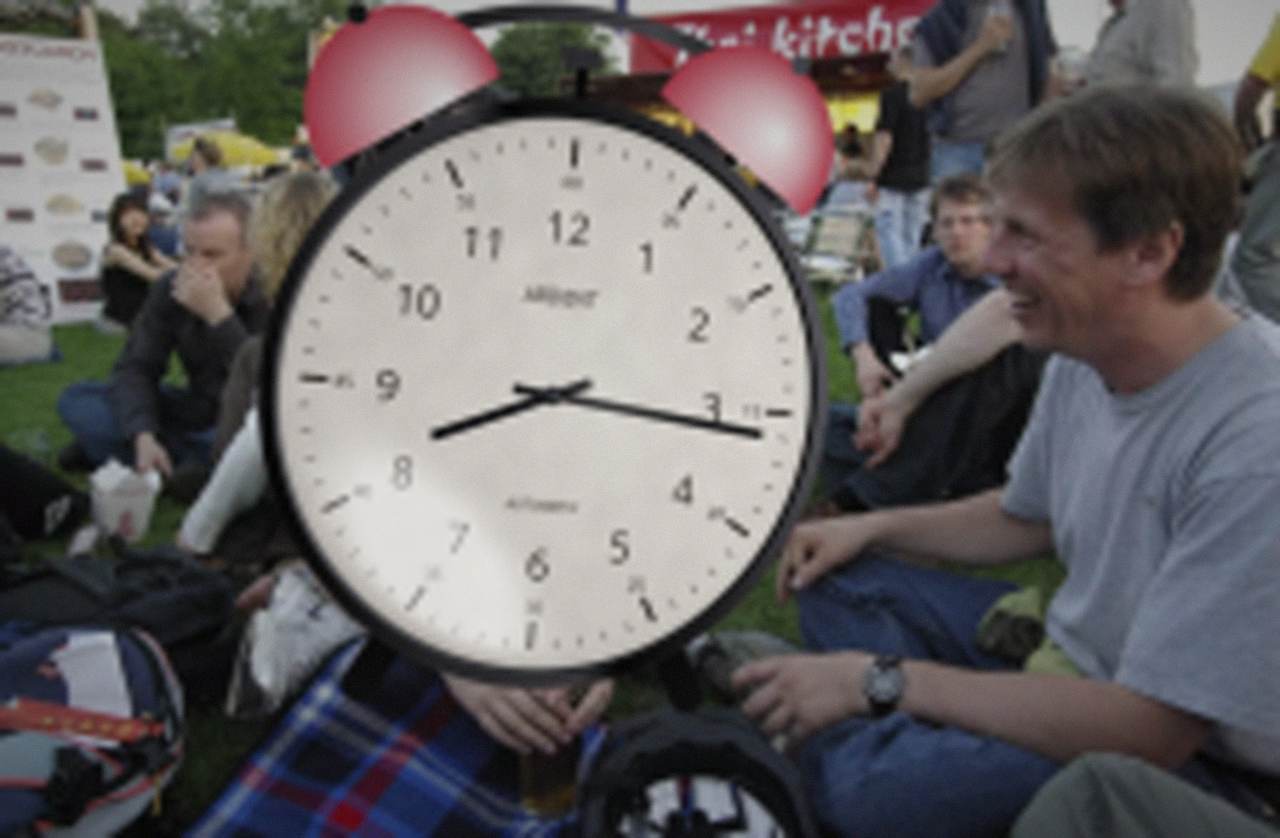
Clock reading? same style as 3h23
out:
8h16
